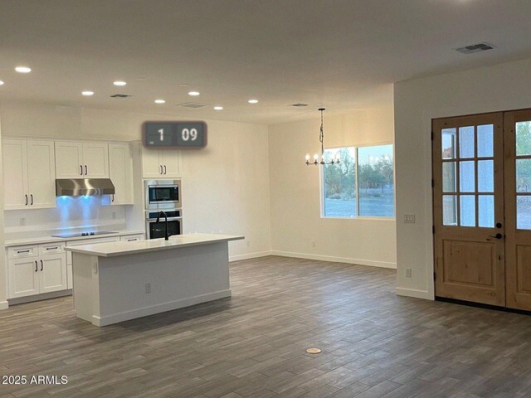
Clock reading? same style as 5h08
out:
1h09
